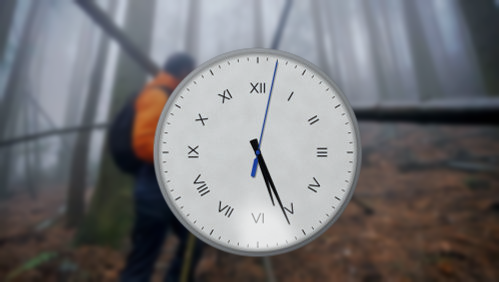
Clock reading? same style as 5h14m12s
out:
5h26m02s
